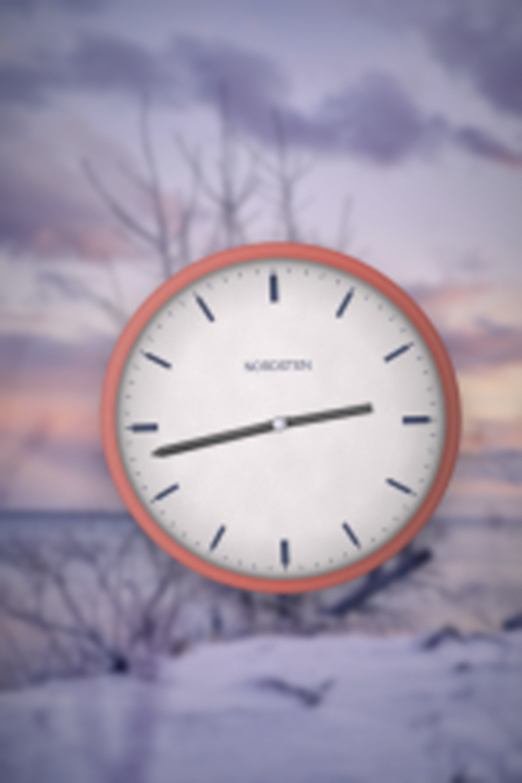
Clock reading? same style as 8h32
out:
2h43
